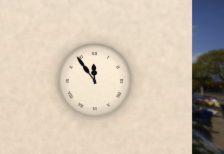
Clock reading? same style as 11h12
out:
11h54
